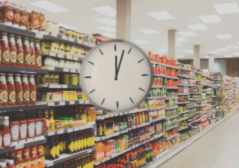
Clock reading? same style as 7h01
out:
12h03
